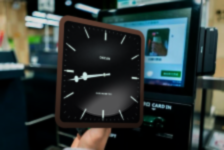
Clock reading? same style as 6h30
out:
8h43
